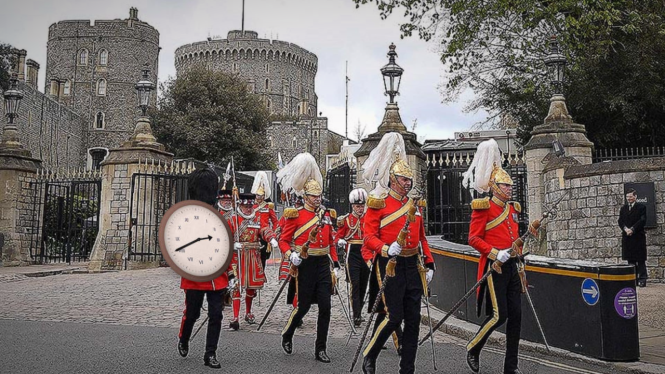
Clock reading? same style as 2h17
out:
2h41
